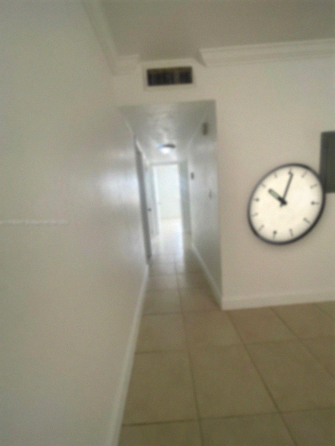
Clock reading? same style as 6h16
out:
10h01
